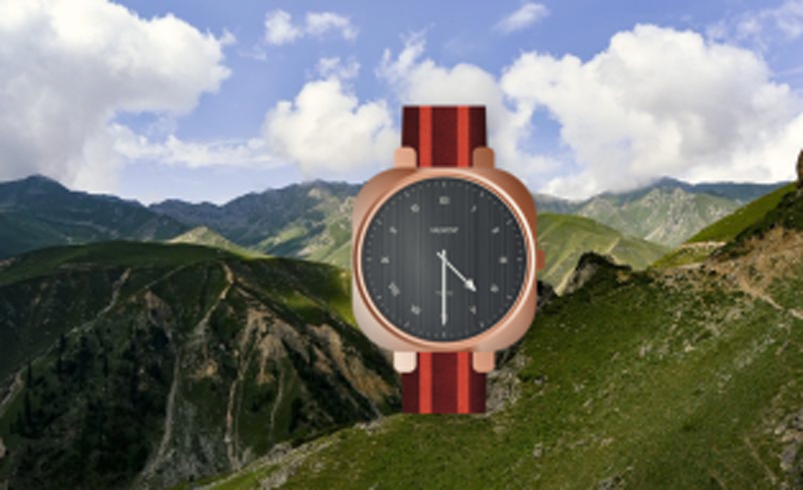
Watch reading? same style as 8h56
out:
4h30
